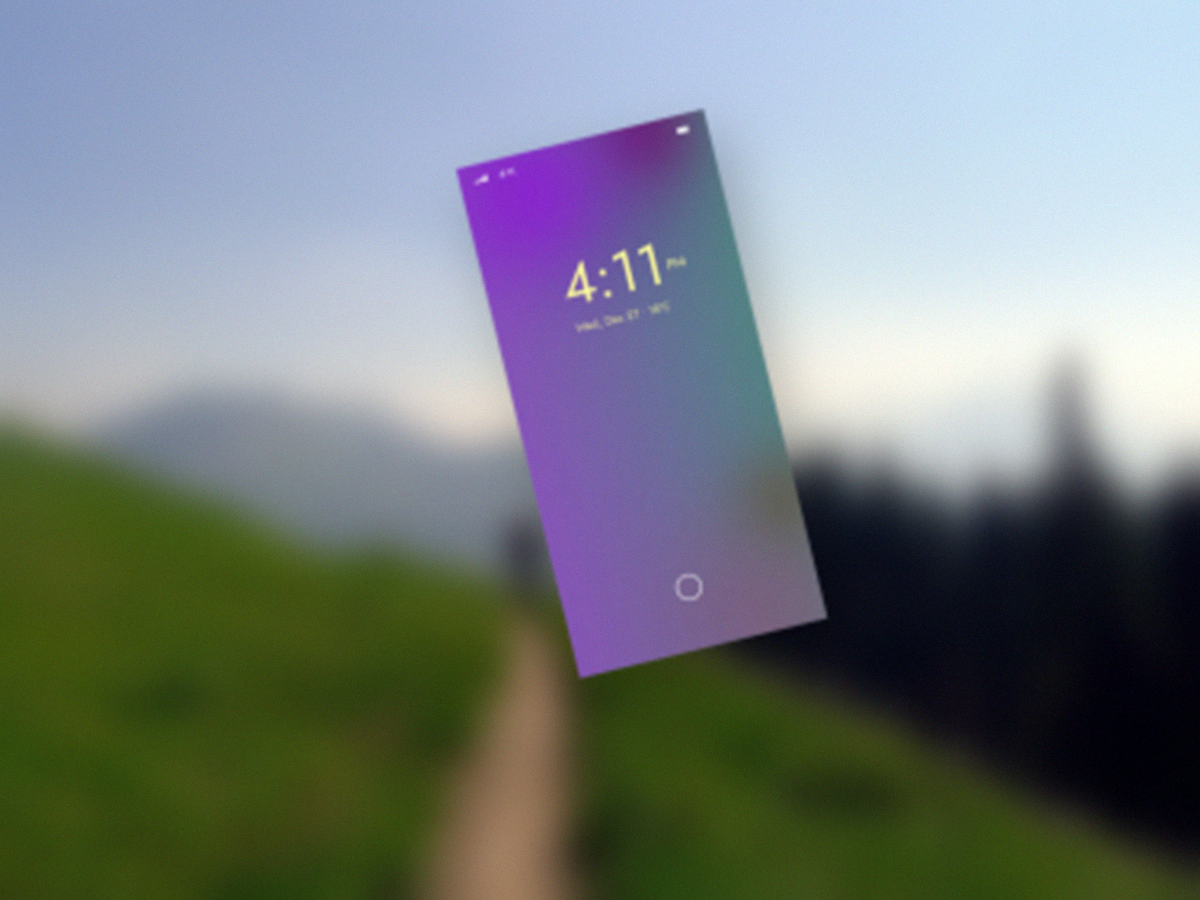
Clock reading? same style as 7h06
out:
4h11
